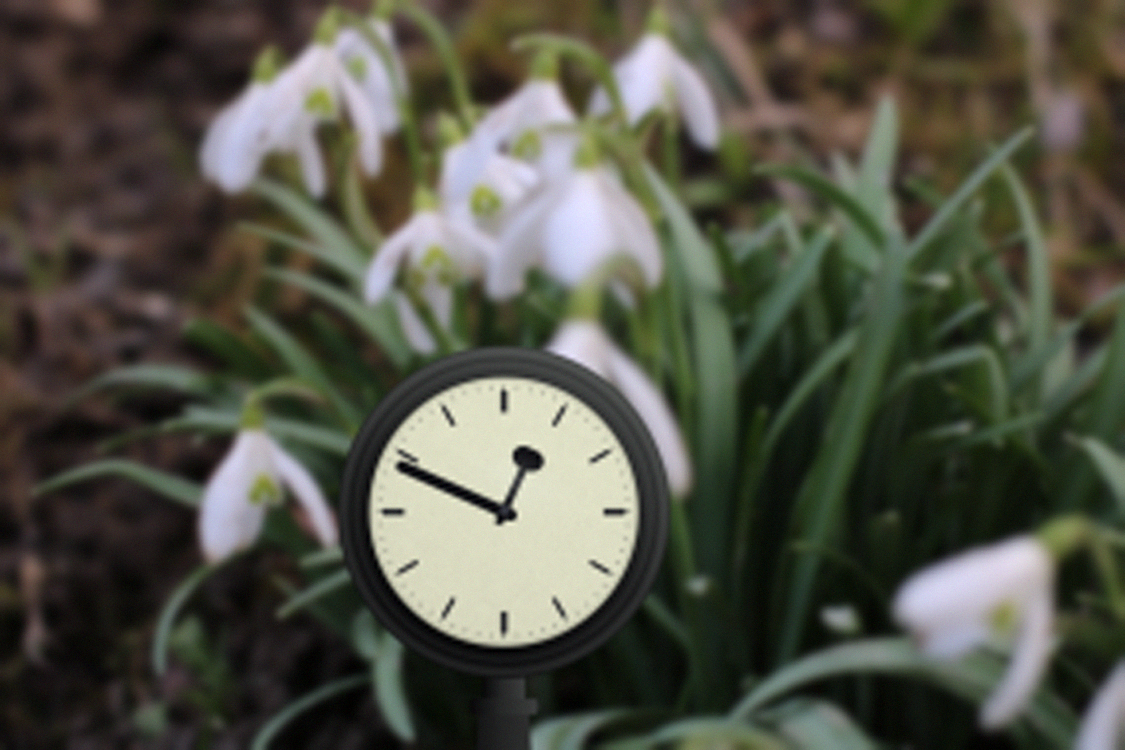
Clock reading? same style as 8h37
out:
12h49
